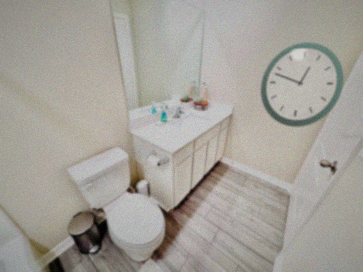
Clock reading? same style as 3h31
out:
12h48
